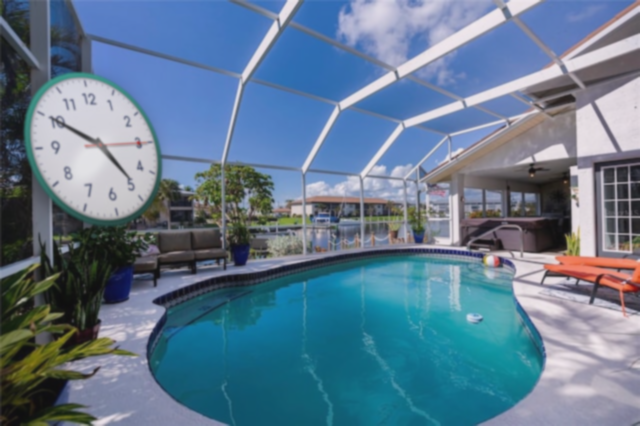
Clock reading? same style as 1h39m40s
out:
4h50m15s
